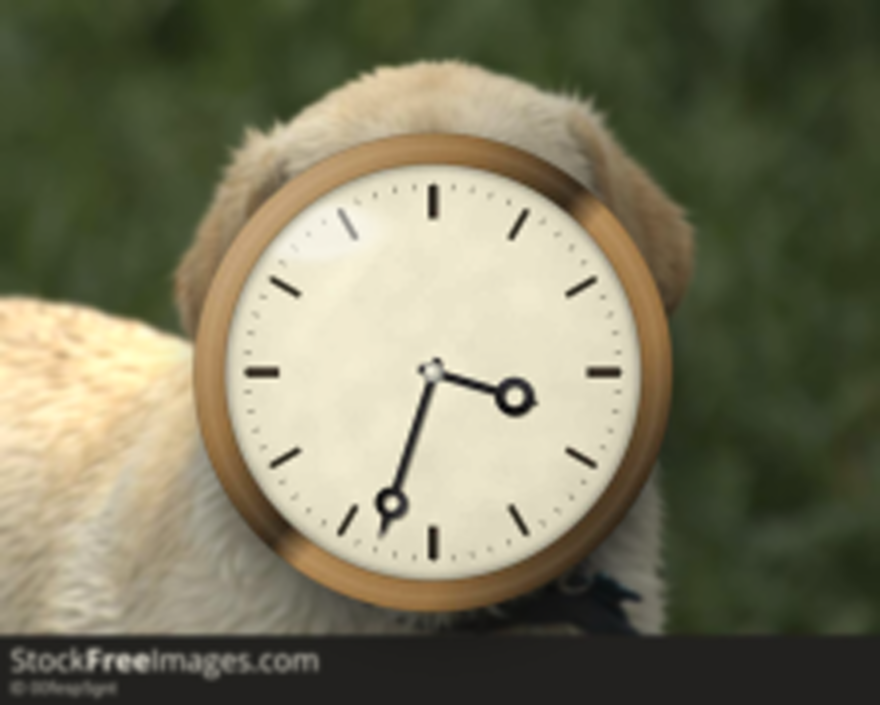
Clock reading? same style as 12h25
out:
3h33
